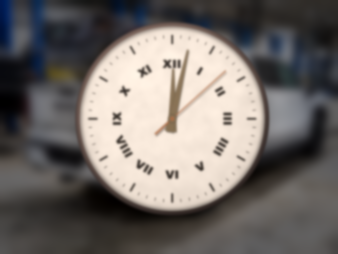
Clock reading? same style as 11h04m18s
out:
12h02m08s
